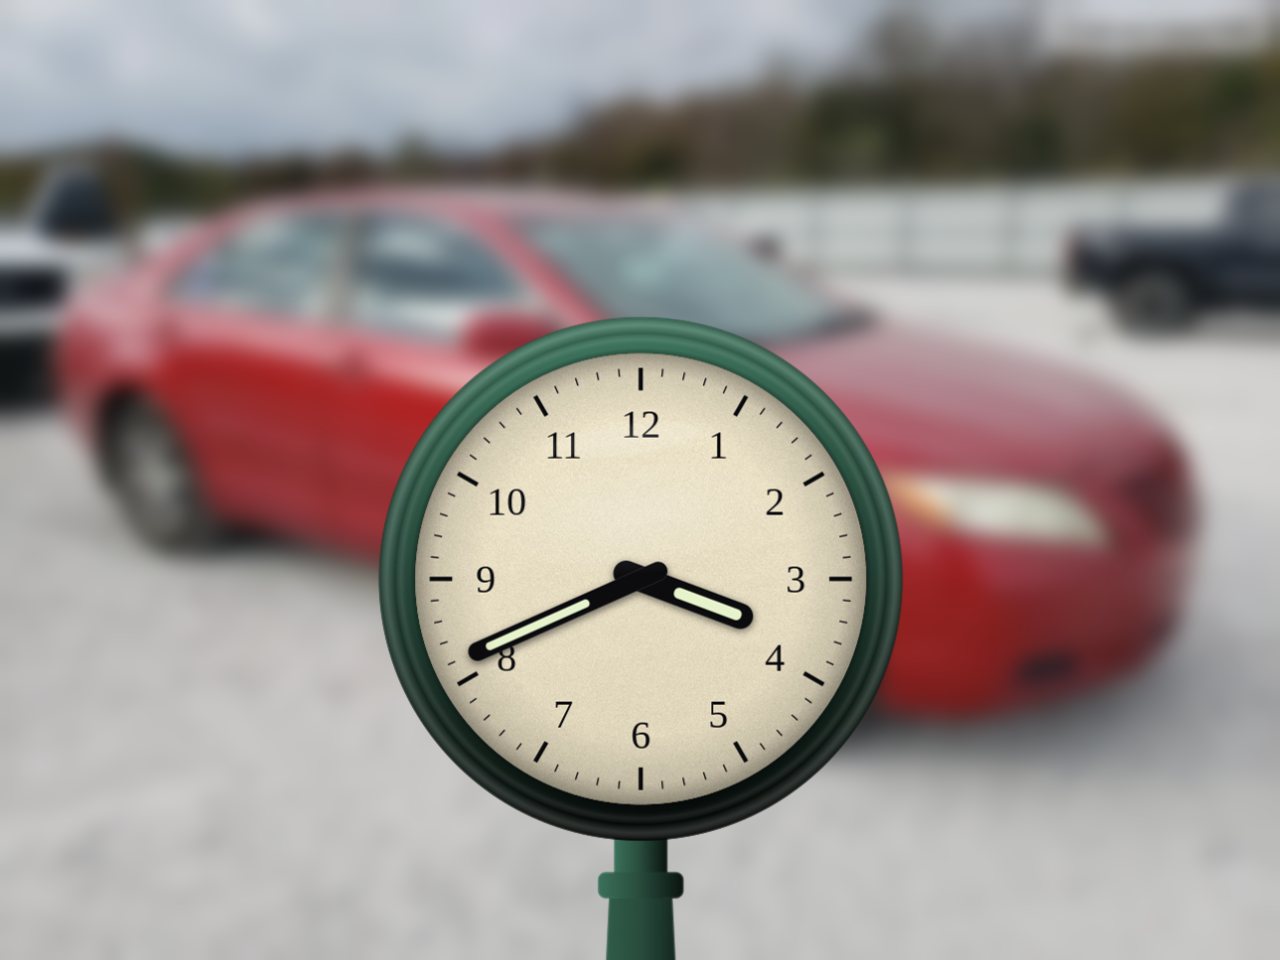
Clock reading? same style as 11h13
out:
3h41
